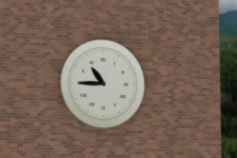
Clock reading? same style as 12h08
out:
10h45
